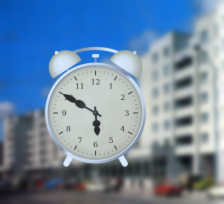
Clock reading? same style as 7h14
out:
5h50
